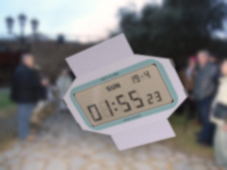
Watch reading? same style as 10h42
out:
1h55
